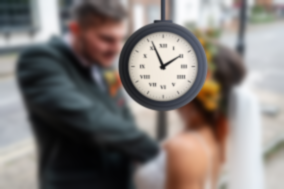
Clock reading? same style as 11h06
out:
1h56
